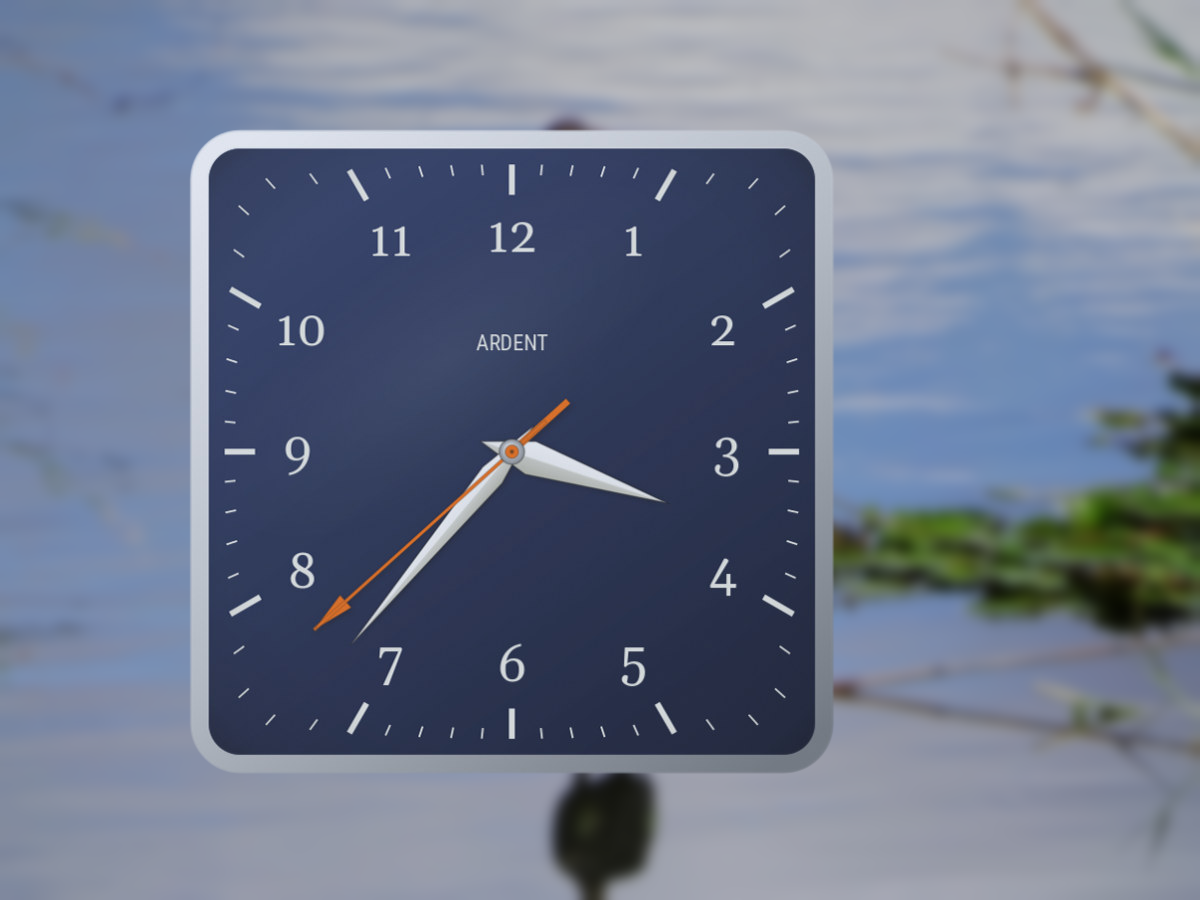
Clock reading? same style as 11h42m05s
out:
3h36m38s
